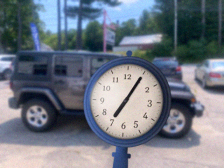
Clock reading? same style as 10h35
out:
7h05
